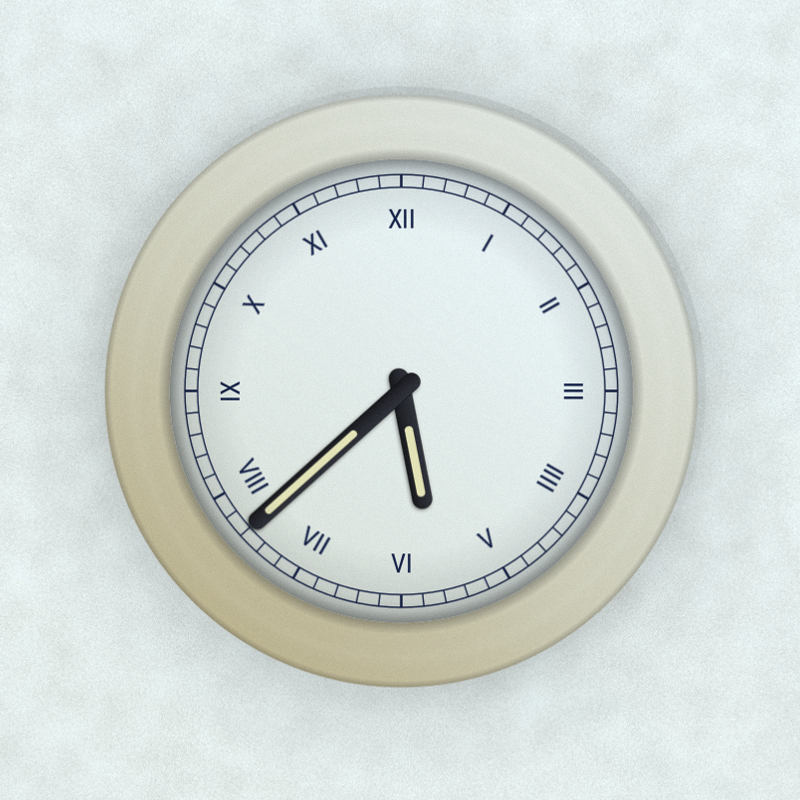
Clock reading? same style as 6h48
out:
5h38
